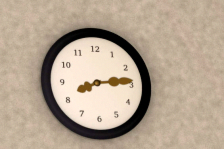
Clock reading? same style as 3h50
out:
8h14
